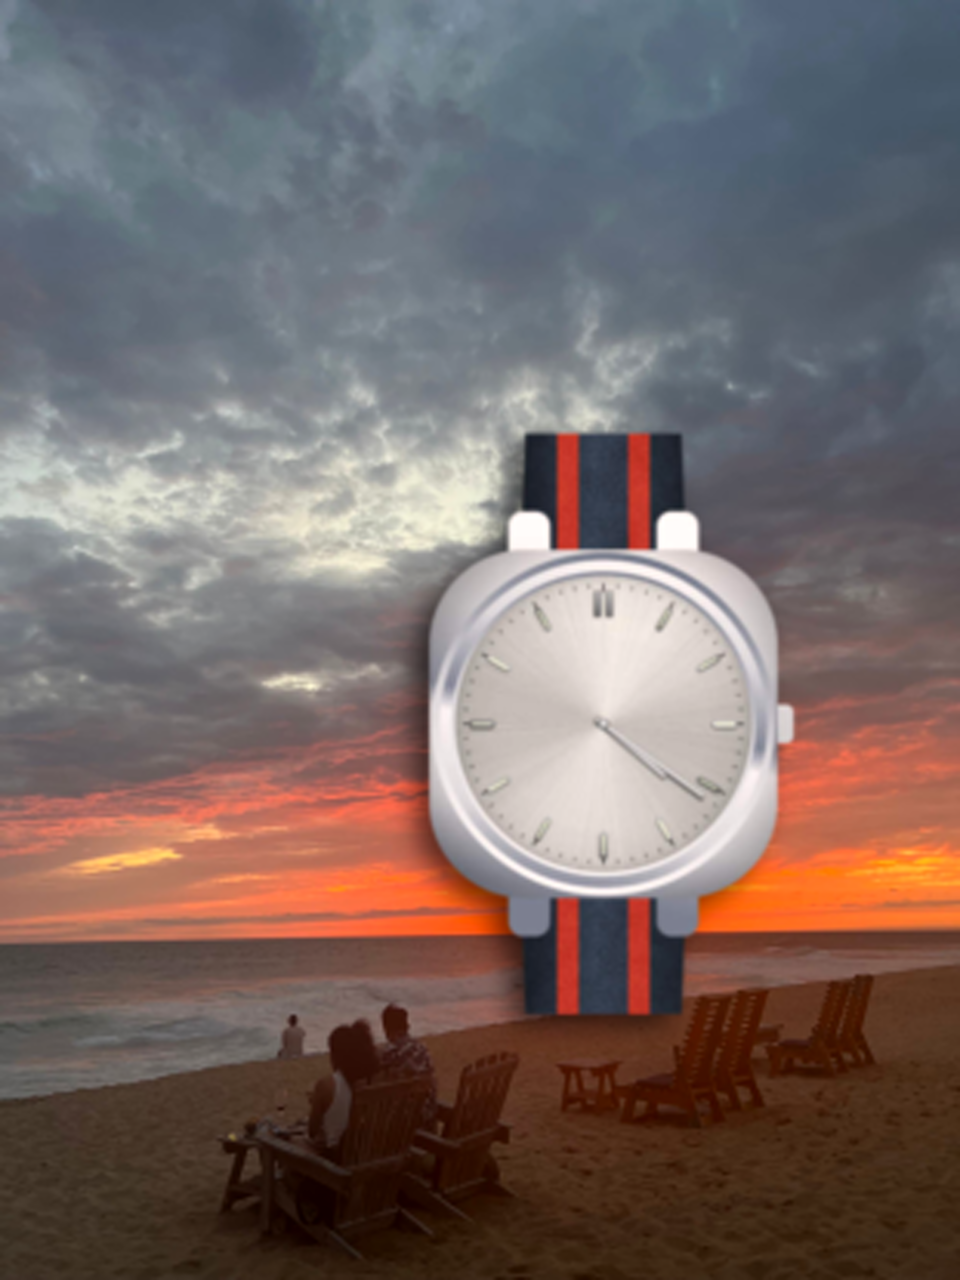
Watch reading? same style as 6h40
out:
4h21
